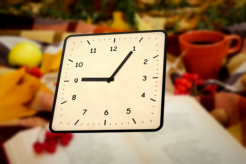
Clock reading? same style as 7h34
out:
9h05
